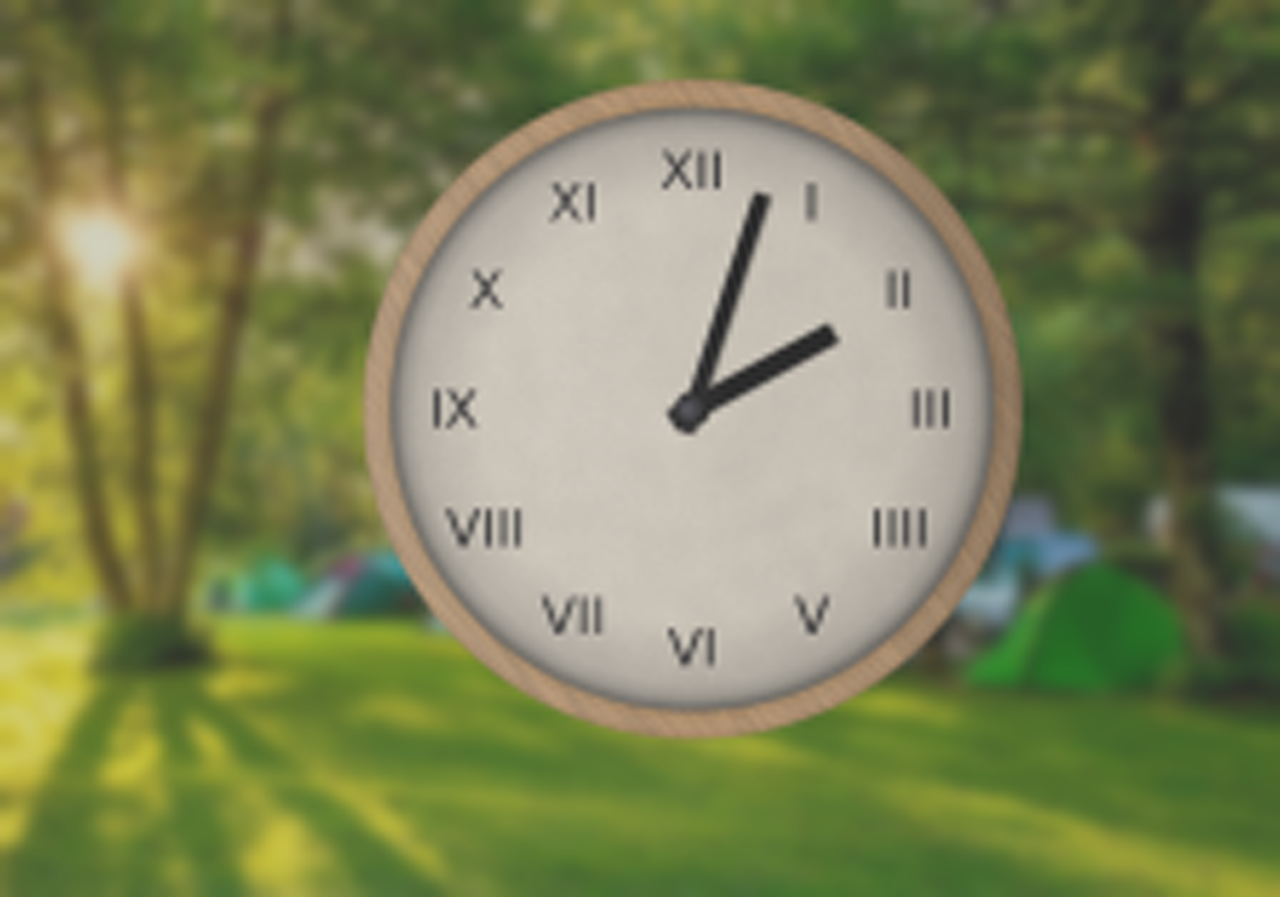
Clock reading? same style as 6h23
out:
2h03
